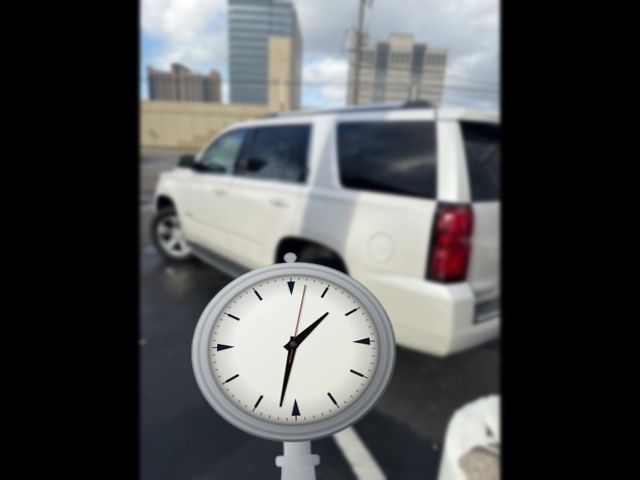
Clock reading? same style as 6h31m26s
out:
1h32m02s
